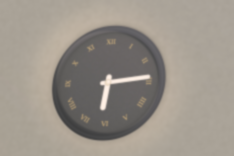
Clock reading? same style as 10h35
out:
6h14
